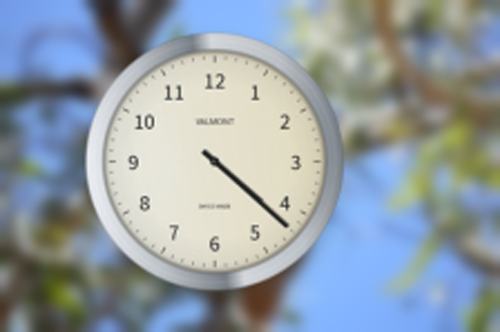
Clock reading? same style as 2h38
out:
4h22
